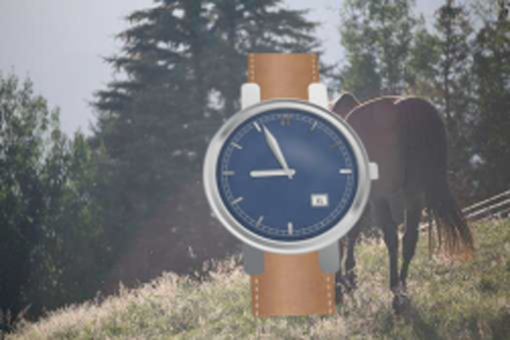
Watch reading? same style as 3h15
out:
8h56
